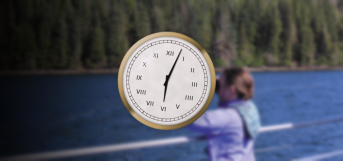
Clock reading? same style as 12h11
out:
6h03
